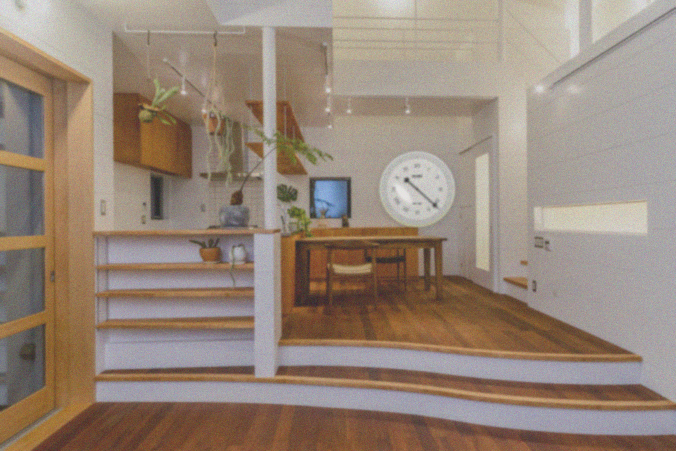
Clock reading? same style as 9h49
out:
10h22
